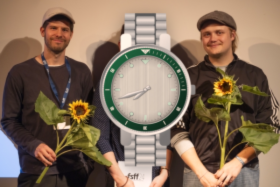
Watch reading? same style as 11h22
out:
7h42
